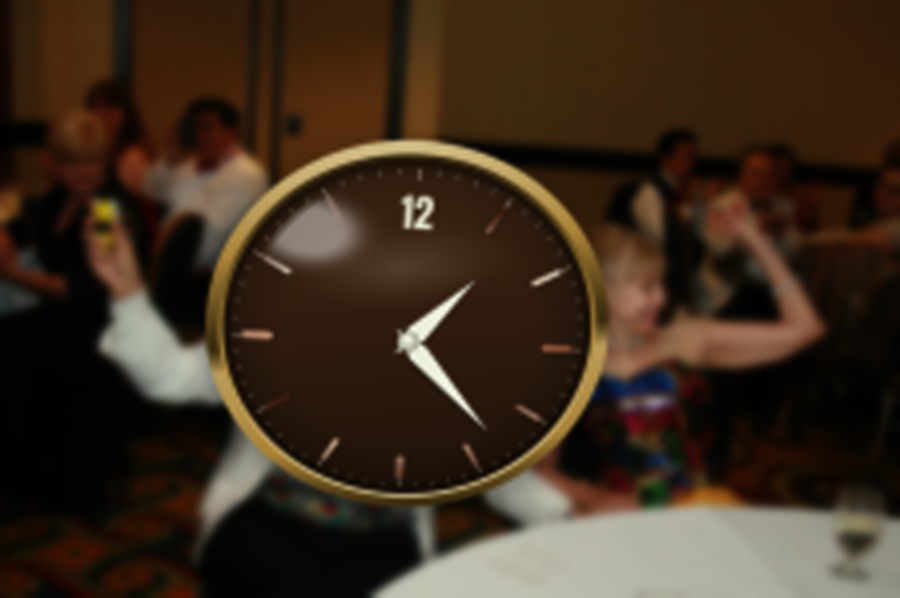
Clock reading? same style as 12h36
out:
1h23
